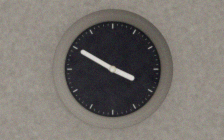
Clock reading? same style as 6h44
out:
3h50
